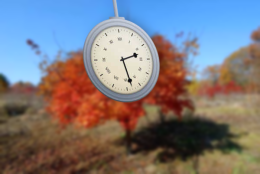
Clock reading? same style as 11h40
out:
2h28
